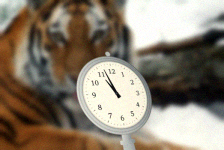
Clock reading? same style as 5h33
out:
10h57
